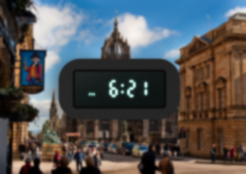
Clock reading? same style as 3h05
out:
6h21
